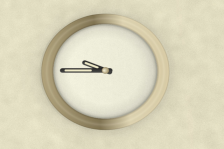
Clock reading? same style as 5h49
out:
9h45
